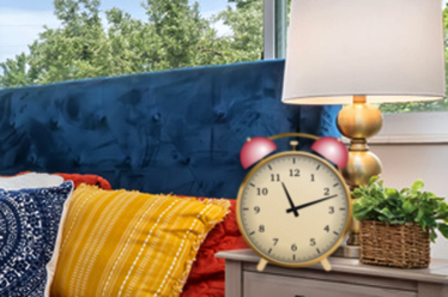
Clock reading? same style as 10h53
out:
11h12
